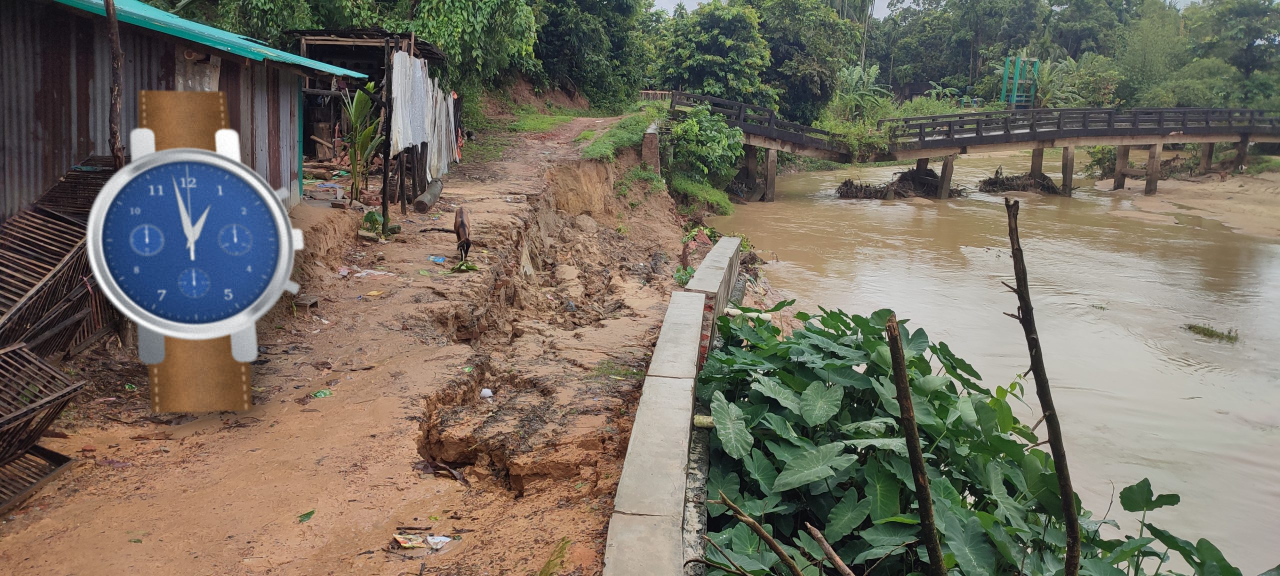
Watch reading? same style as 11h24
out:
12h58
